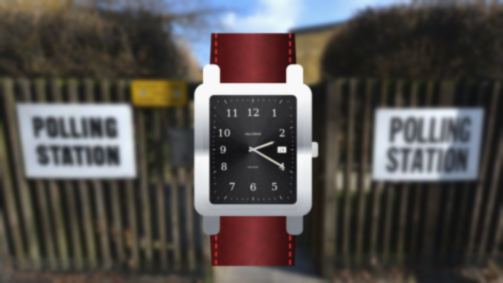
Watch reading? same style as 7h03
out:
2h20
